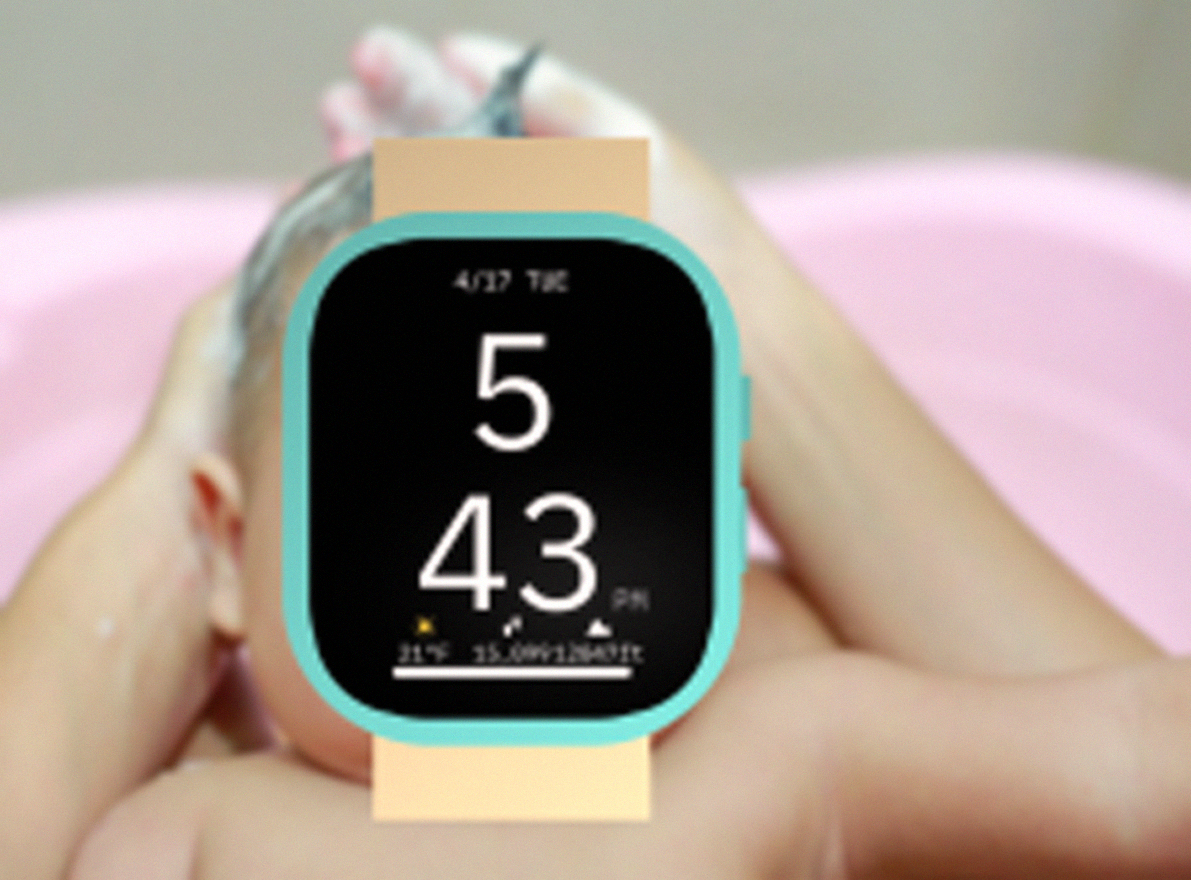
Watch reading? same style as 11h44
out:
5h43
